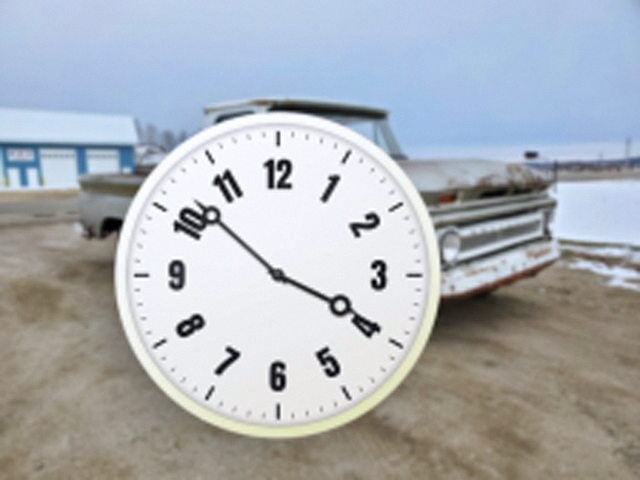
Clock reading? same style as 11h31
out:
3h52
